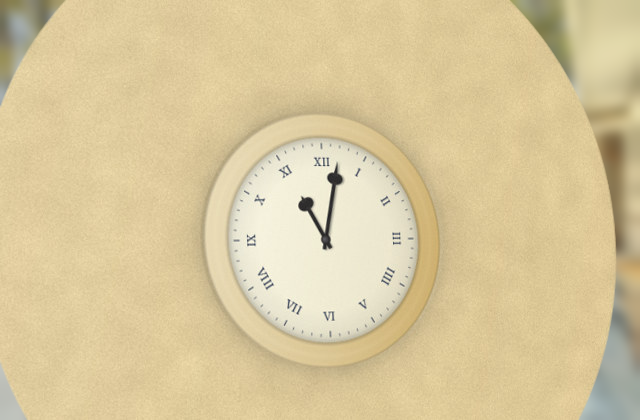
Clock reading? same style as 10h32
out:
11h02
